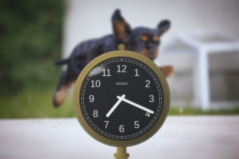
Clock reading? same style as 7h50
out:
7h19
